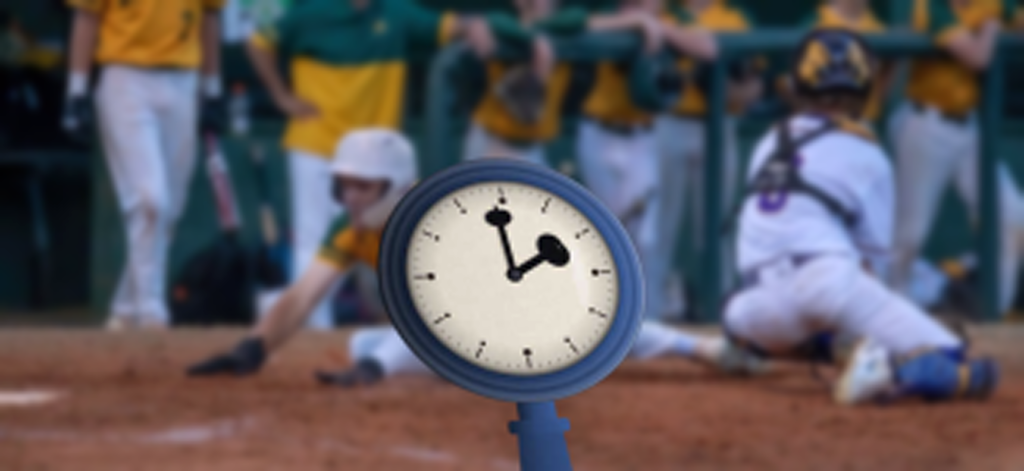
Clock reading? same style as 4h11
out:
1h59
